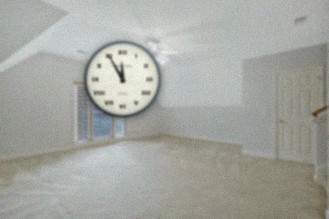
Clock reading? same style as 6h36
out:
11h55
